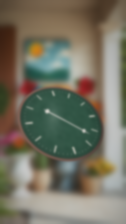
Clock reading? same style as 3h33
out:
10h22
